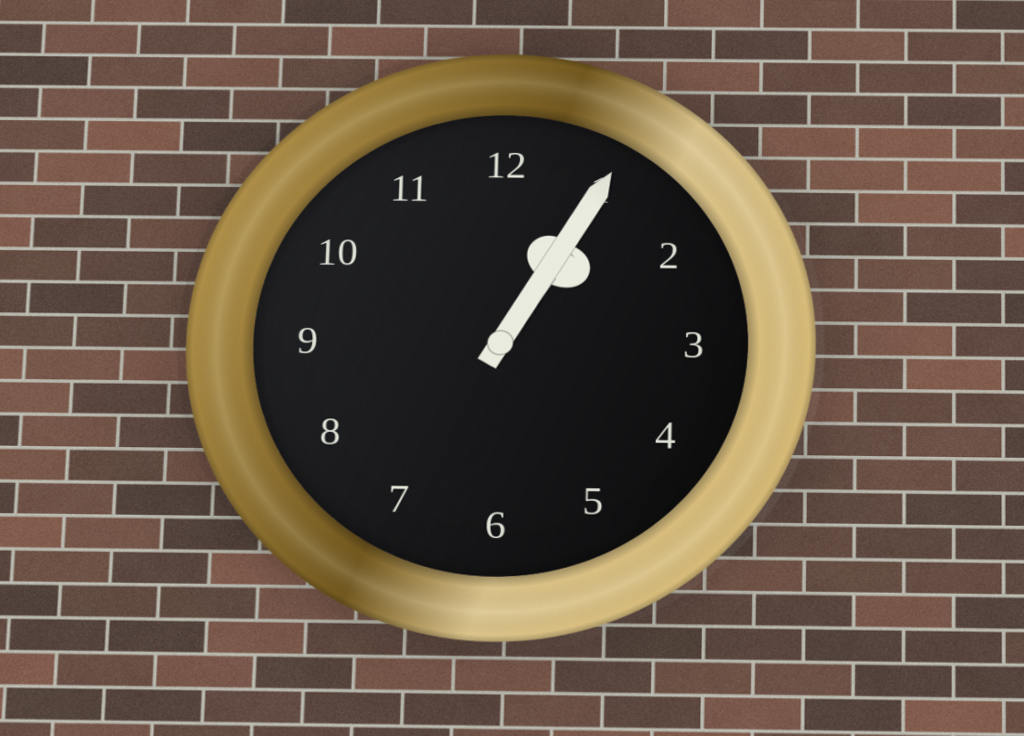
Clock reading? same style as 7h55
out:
1h05
